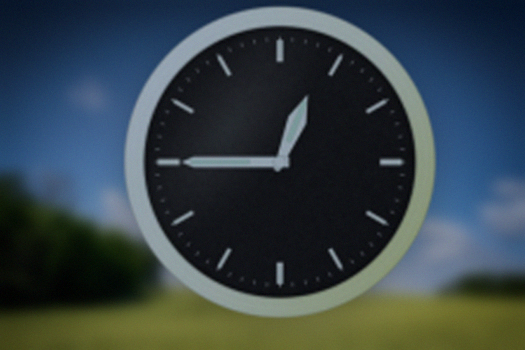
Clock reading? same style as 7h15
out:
12h45
